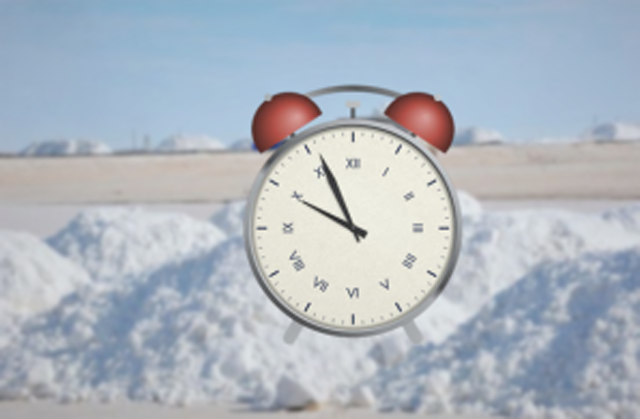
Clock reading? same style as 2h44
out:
9h56
